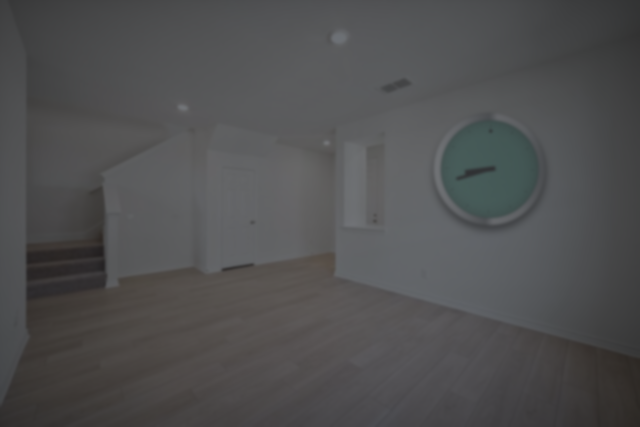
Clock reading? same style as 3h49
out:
8h42
